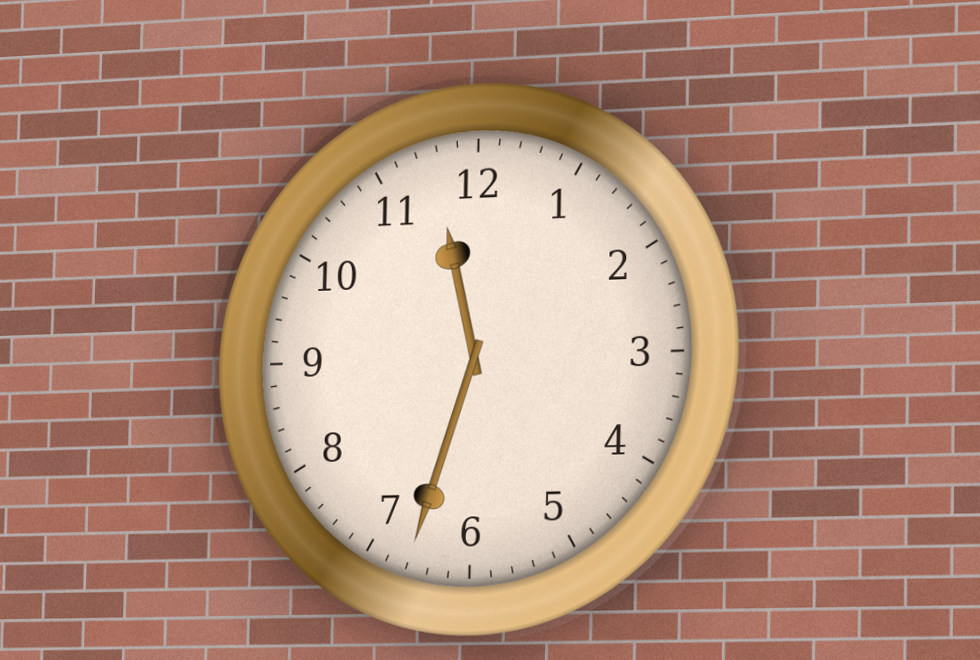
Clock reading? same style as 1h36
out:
11h33
